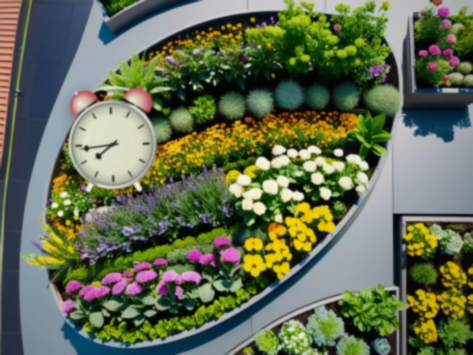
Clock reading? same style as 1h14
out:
7h44
